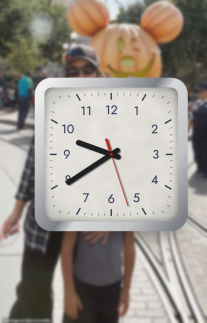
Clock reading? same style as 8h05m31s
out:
9h39m27s
